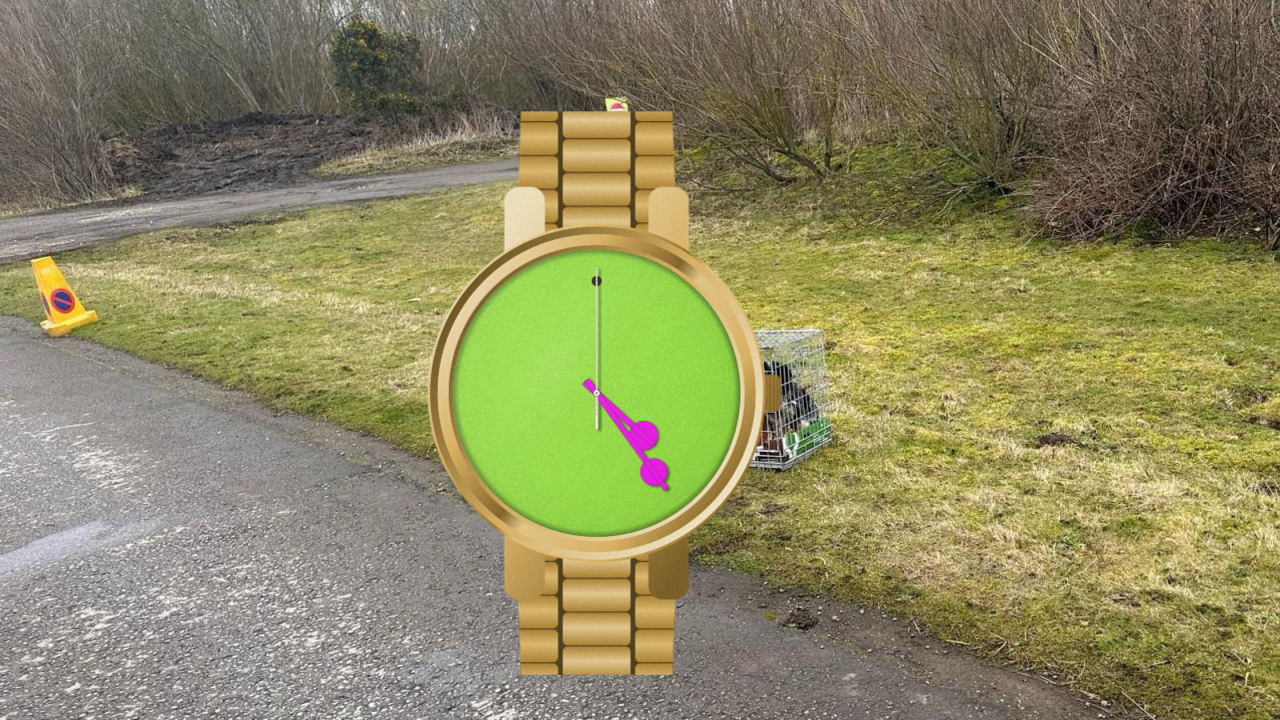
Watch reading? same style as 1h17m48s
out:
4h24m00s
